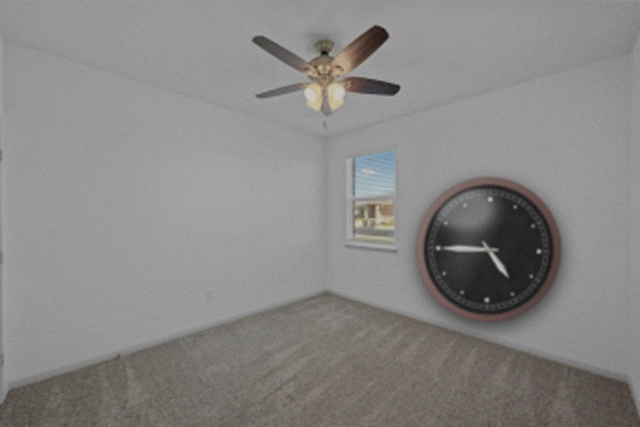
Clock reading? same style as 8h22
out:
4h45
